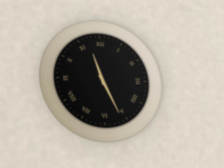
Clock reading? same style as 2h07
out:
11h26
